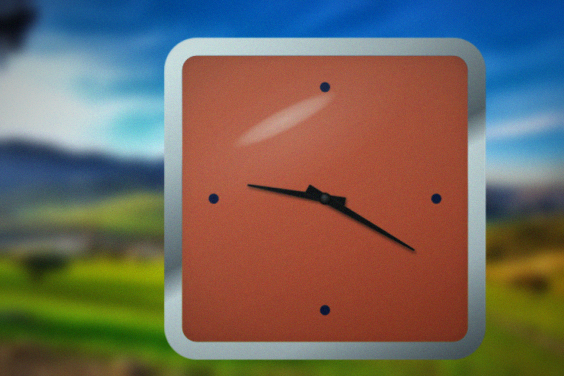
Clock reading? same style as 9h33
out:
9h20
